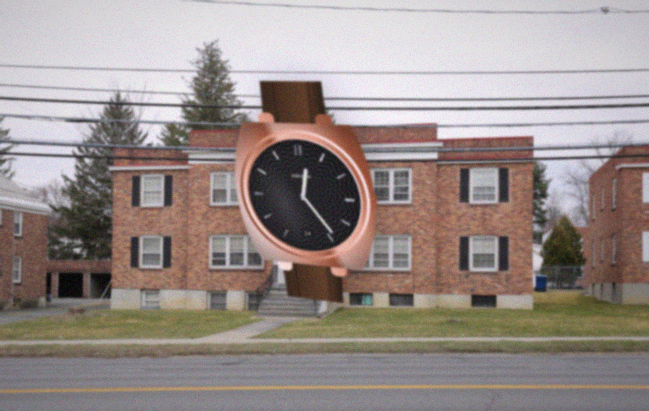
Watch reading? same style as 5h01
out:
12h24
